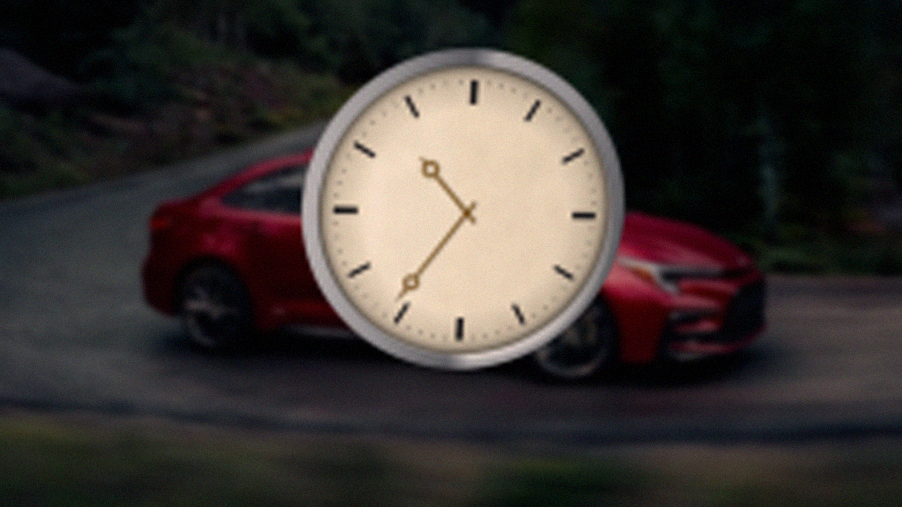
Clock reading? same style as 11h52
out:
10h36
